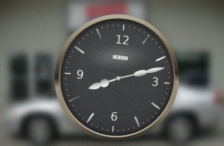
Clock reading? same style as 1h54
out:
8h12
